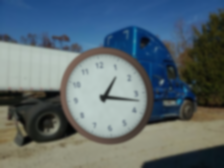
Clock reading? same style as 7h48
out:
1h17
